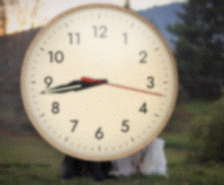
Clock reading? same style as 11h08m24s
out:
8h43m17s
